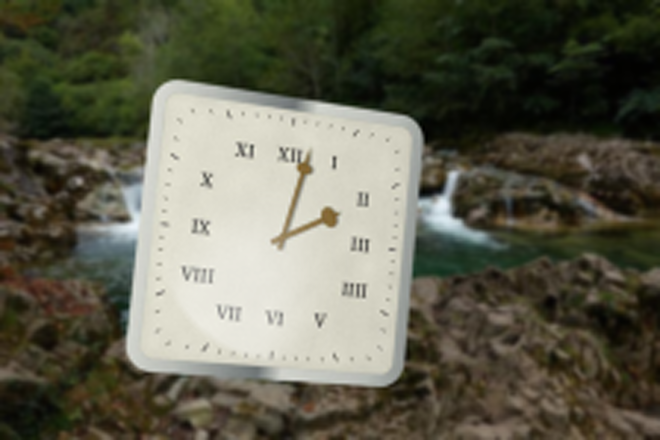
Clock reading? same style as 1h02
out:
2h02
